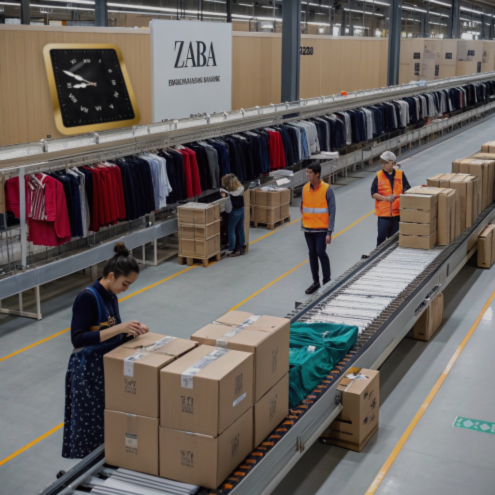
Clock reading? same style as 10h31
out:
8h50
